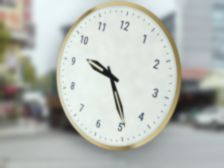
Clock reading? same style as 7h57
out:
9h24
